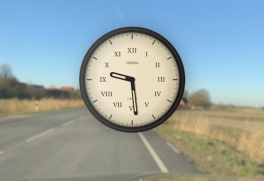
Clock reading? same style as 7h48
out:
9h29
